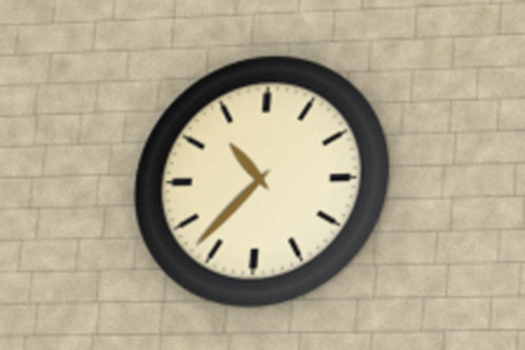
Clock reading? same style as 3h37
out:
10h37
